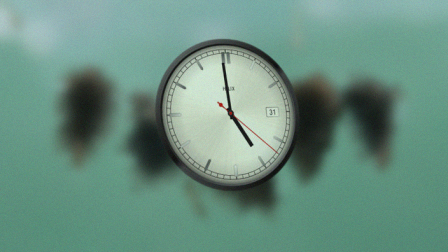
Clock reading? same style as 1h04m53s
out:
4h59m22s
